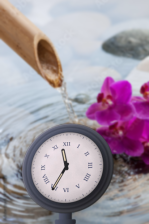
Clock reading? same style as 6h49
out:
11h35
